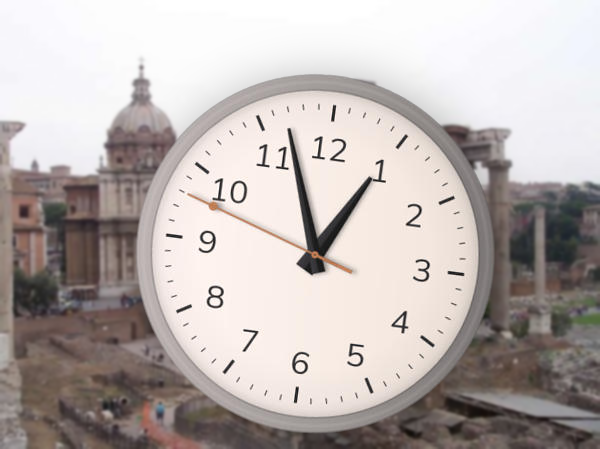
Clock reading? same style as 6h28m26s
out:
12h56m48s
